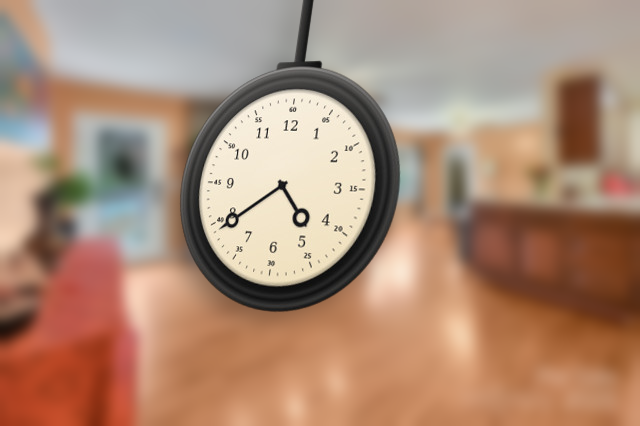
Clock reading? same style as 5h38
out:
4h39
